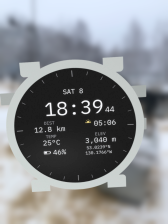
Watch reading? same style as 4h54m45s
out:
18h39m44s
